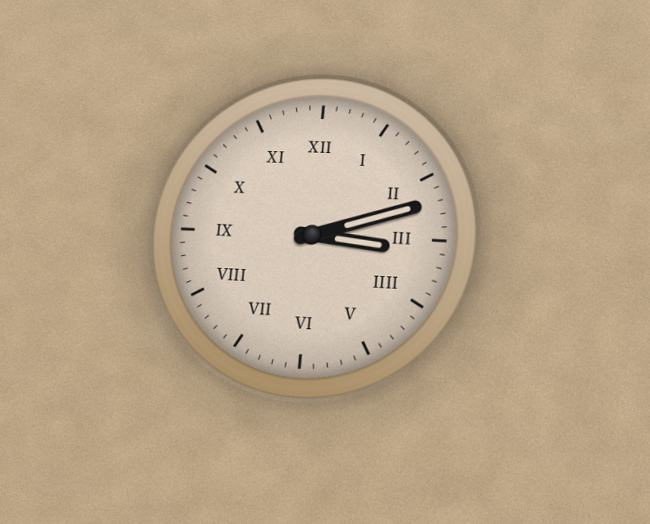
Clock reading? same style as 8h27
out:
3h12
